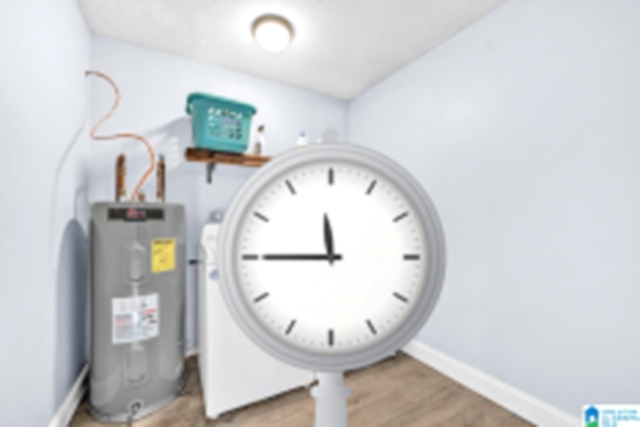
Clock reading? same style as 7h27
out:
11h45
